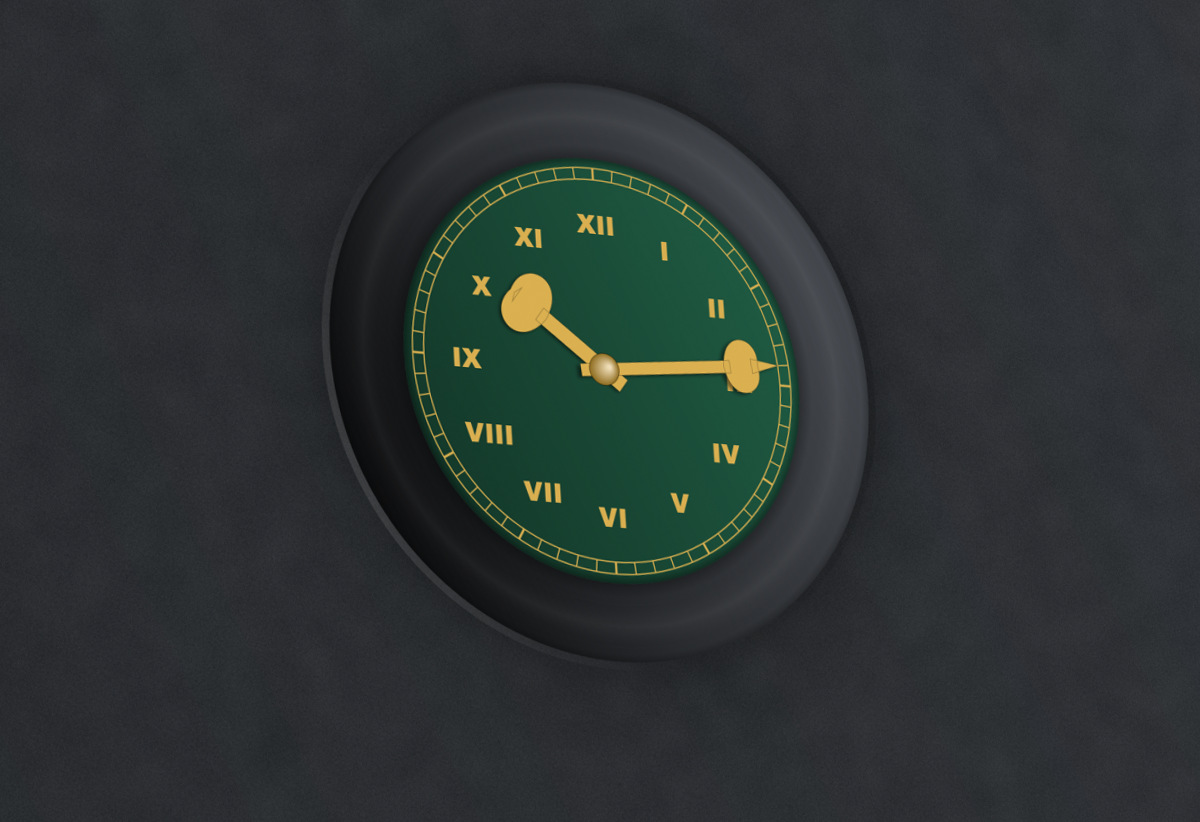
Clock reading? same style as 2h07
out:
10h14
